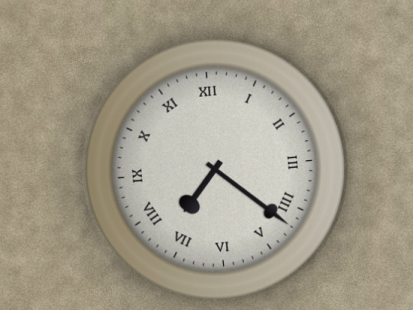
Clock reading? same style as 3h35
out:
7h22
